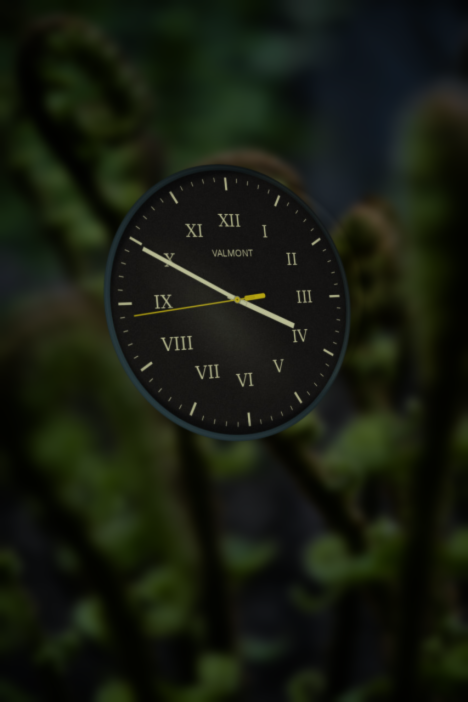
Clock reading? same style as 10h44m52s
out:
3h49m44s
